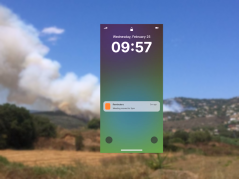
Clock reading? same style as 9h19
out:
9h57
